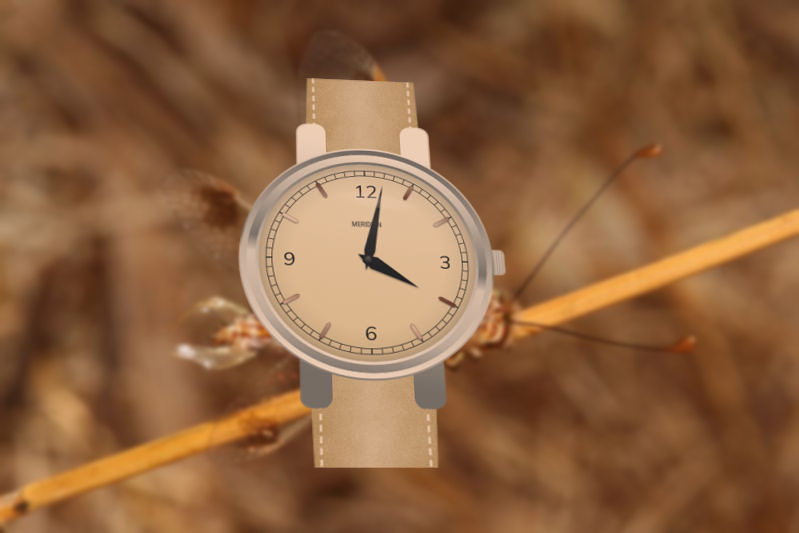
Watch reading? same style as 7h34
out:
4h02
